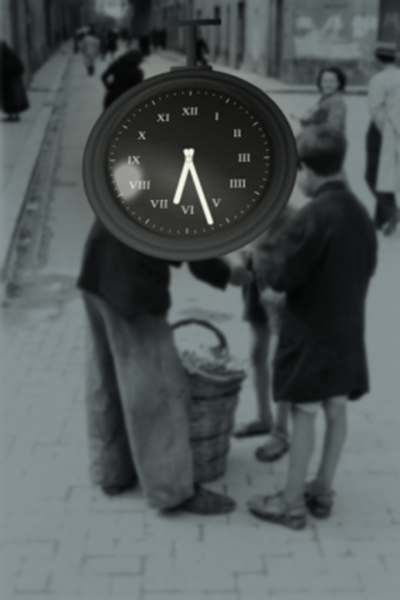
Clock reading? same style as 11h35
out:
6h27
